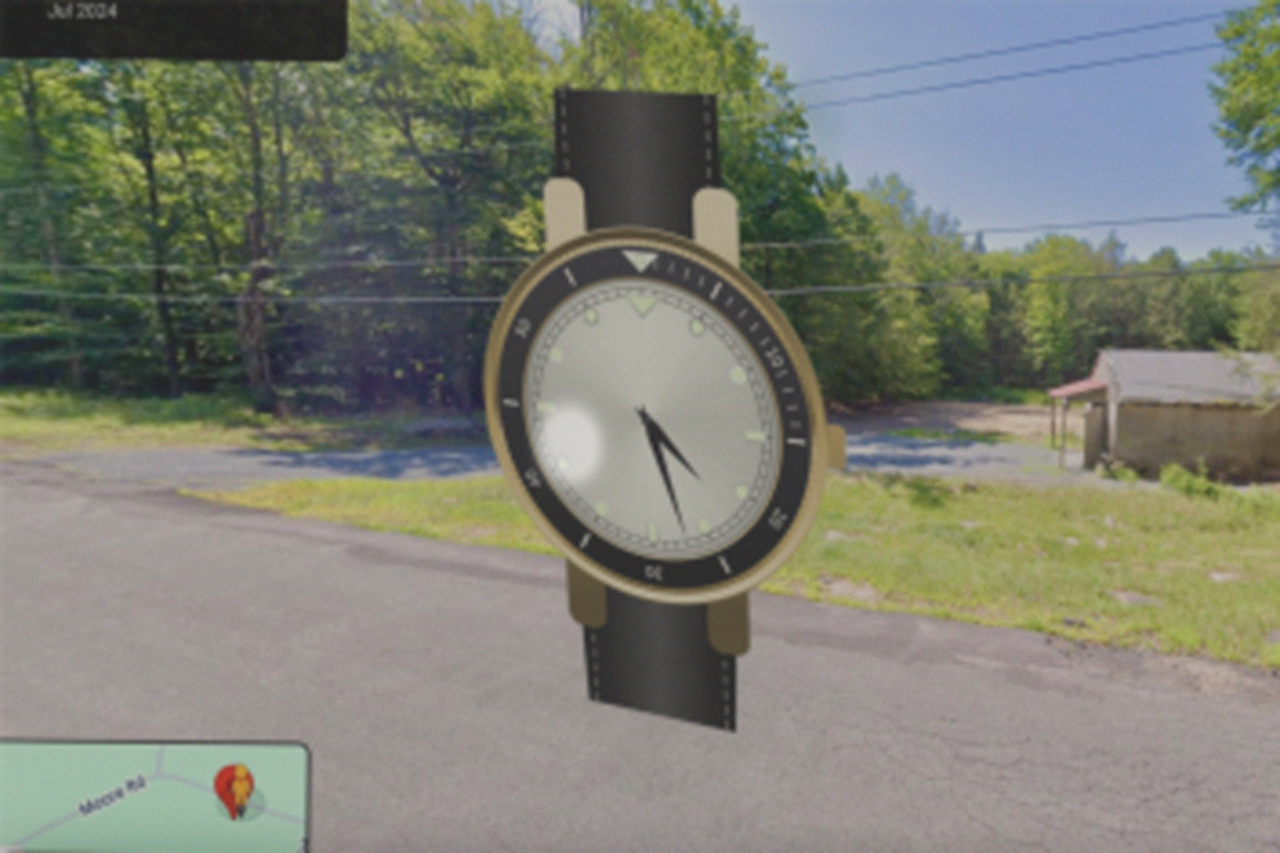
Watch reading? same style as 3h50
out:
4h27
